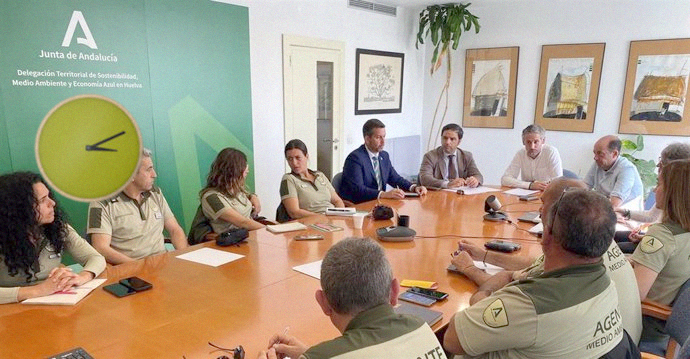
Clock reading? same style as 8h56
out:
3h11
